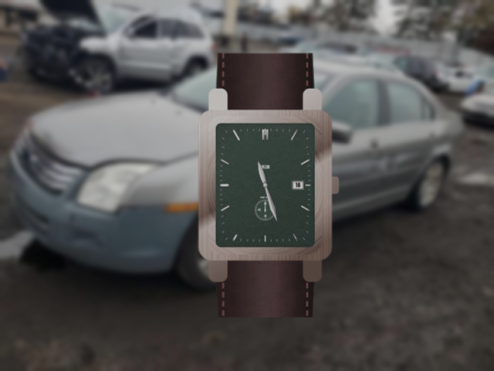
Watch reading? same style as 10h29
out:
11h27
